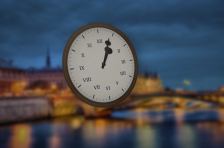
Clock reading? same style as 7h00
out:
1h04
